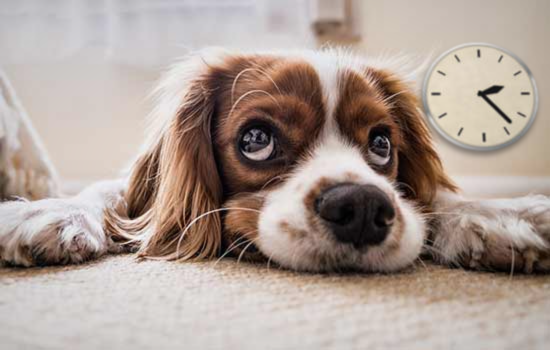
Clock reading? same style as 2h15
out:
2h23
